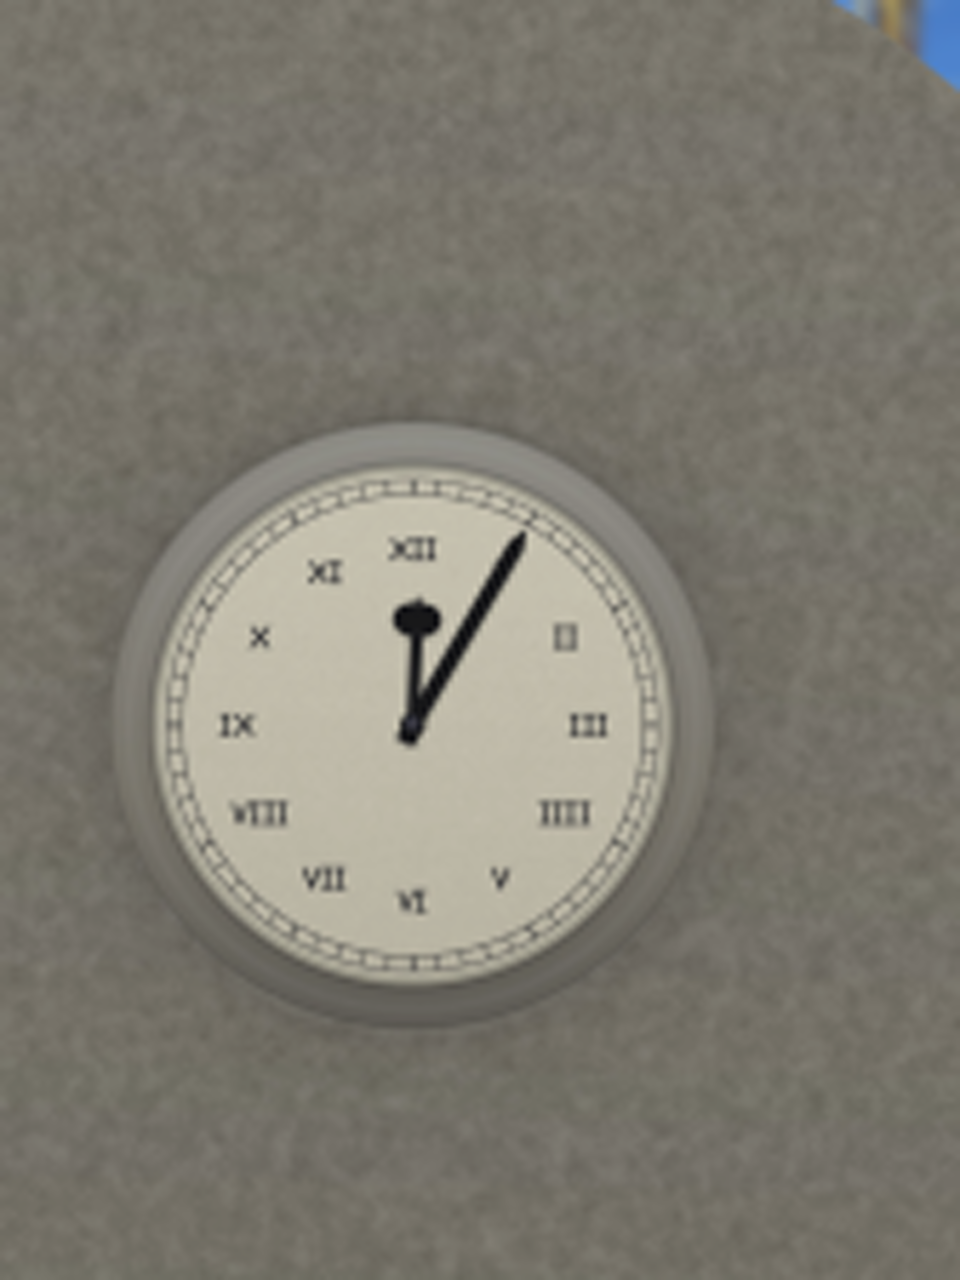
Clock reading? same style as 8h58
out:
12h05
